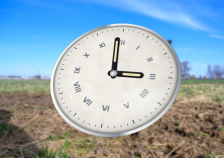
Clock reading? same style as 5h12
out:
2h59
